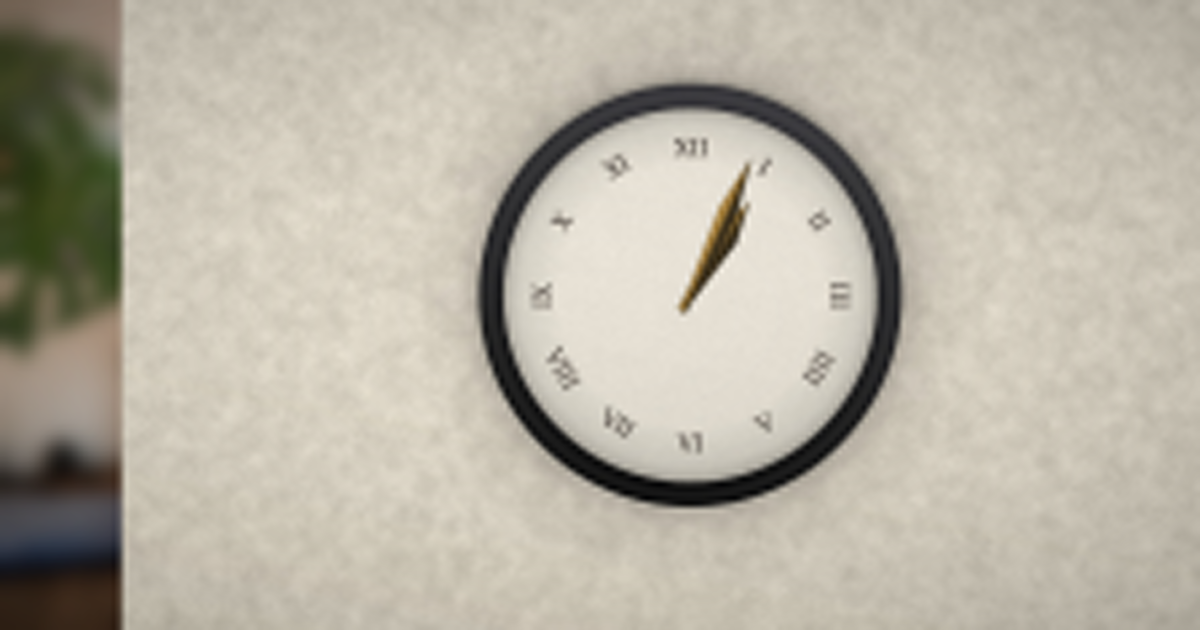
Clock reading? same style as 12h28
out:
1h04
